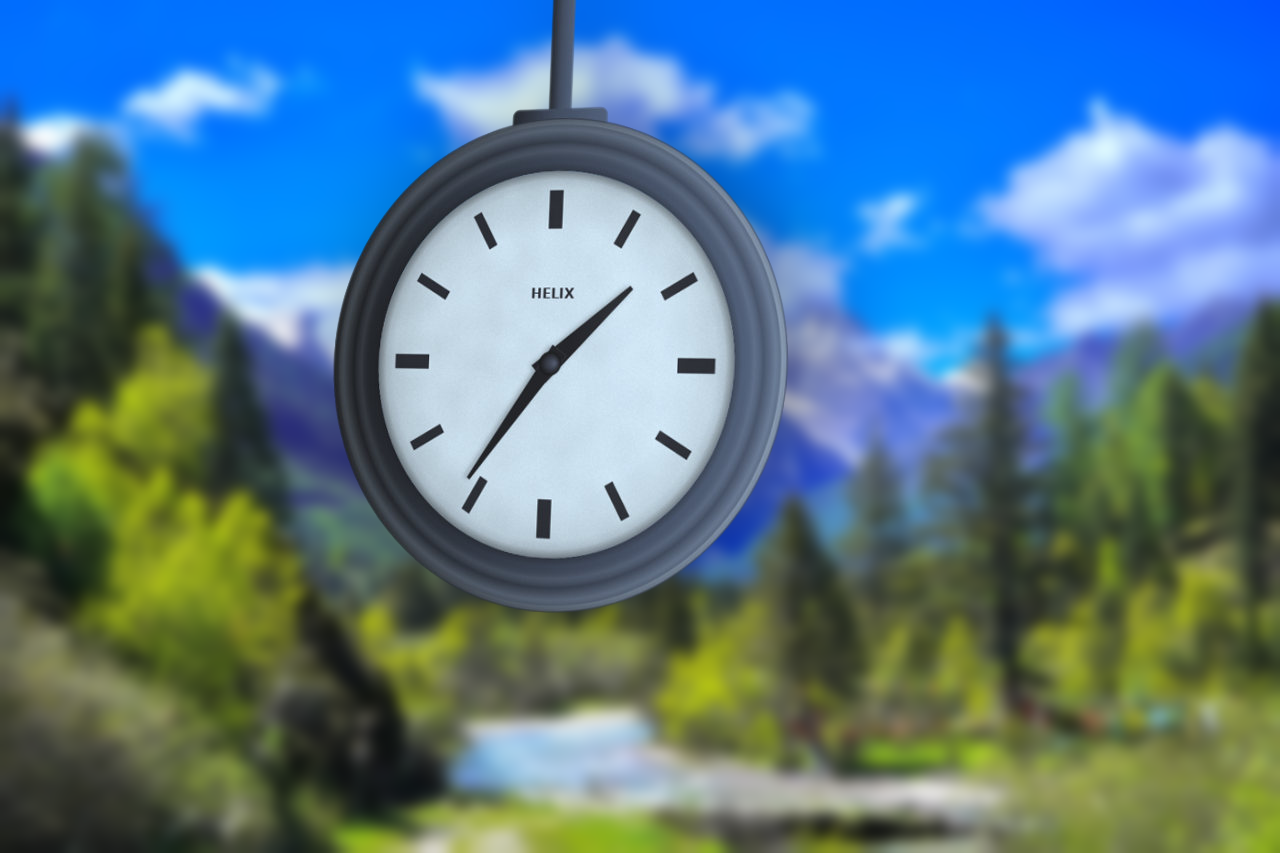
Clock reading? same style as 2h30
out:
1h36
